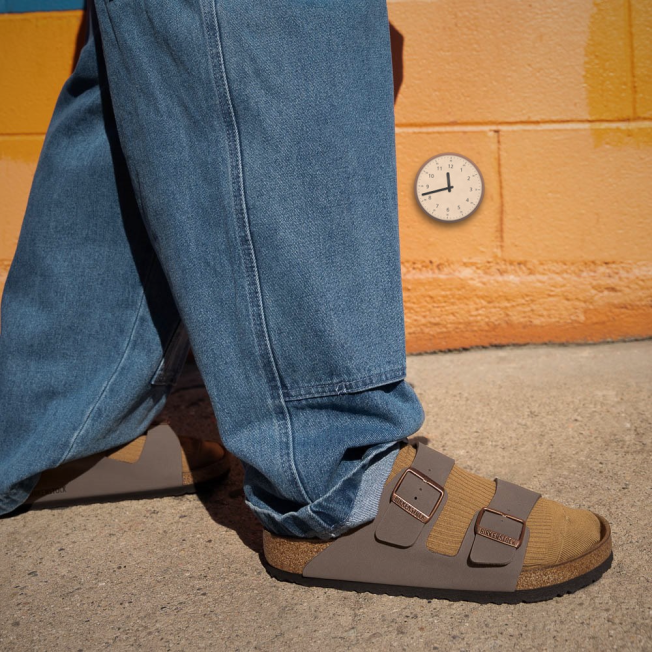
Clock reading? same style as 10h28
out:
11h42
